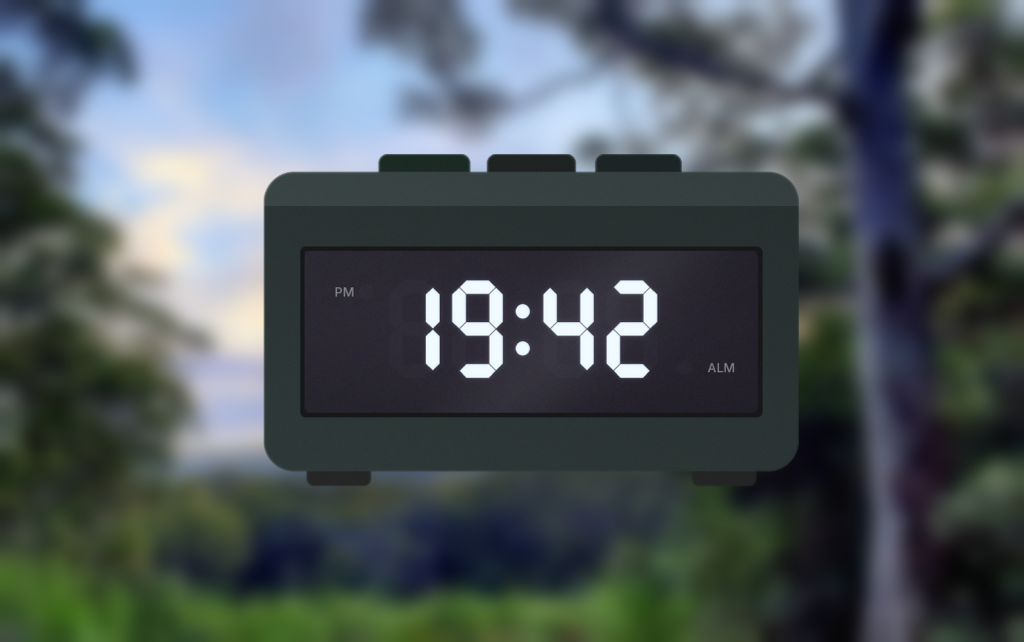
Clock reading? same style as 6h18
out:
19h42
